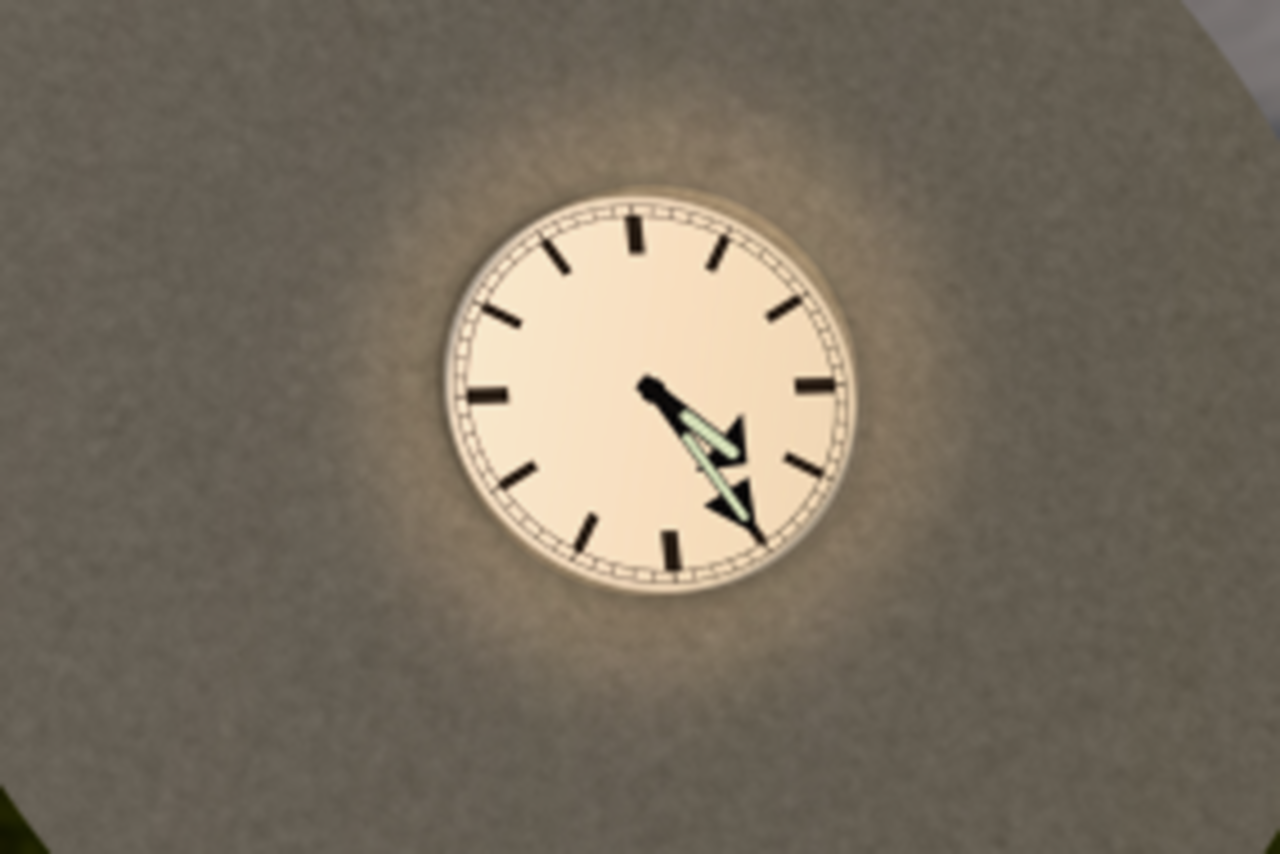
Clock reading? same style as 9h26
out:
4h25
